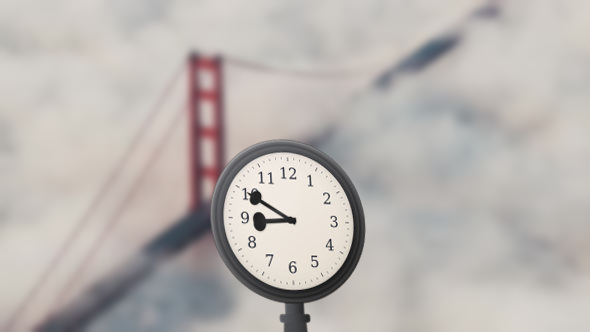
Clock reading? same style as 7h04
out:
8h50
